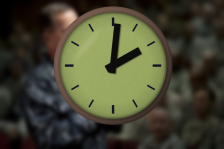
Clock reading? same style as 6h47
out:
2h01
